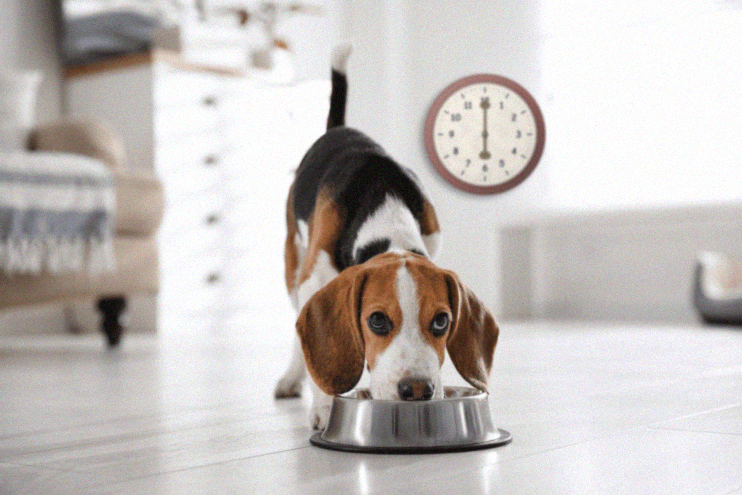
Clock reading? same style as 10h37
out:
6h00
